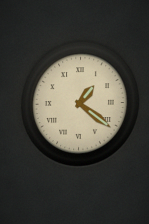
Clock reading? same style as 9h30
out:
1h21
